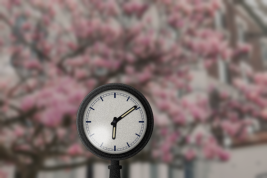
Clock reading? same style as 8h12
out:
6h09
